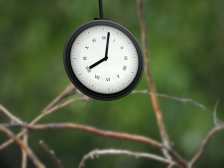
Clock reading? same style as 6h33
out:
8h02
